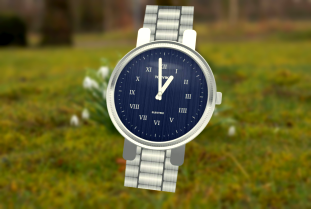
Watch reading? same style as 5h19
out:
12h59
